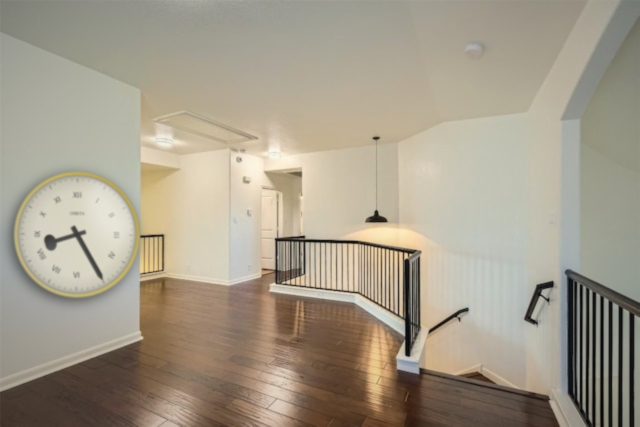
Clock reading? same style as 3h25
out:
8h25
